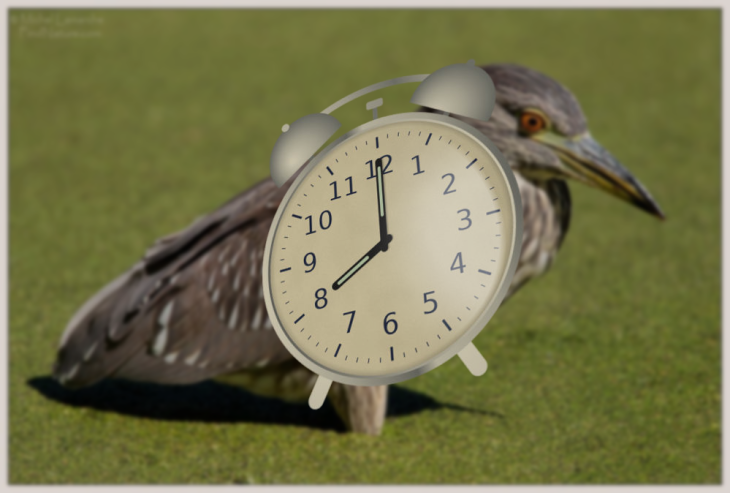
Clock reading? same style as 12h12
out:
8h00
